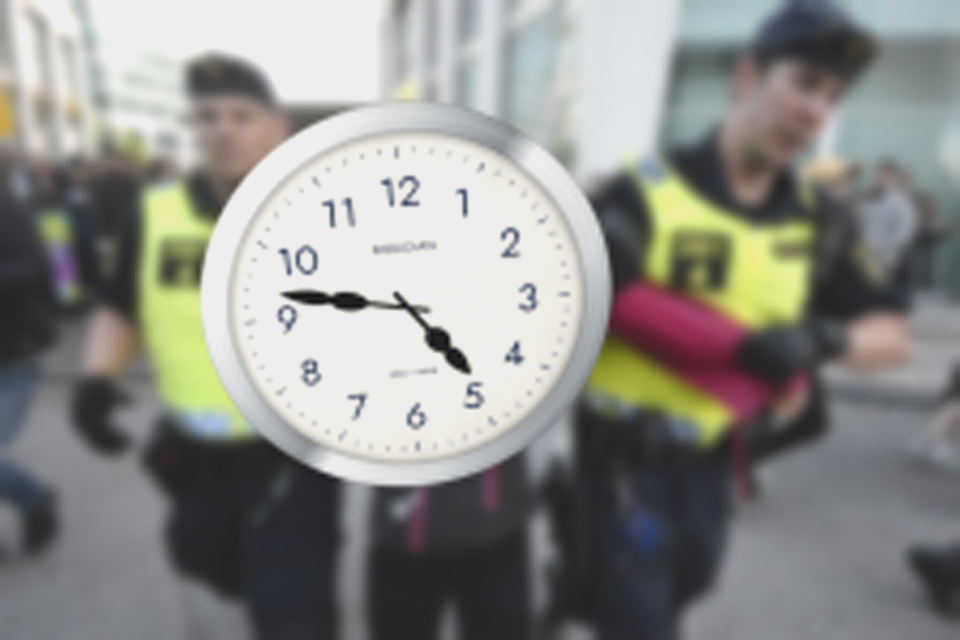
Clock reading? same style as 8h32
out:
4h47
